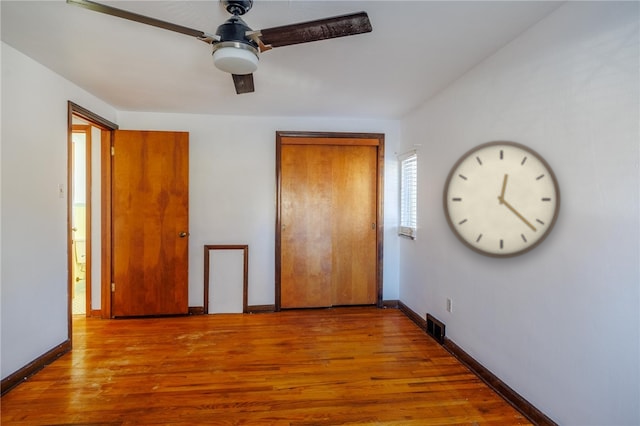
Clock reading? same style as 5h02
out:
12h22
